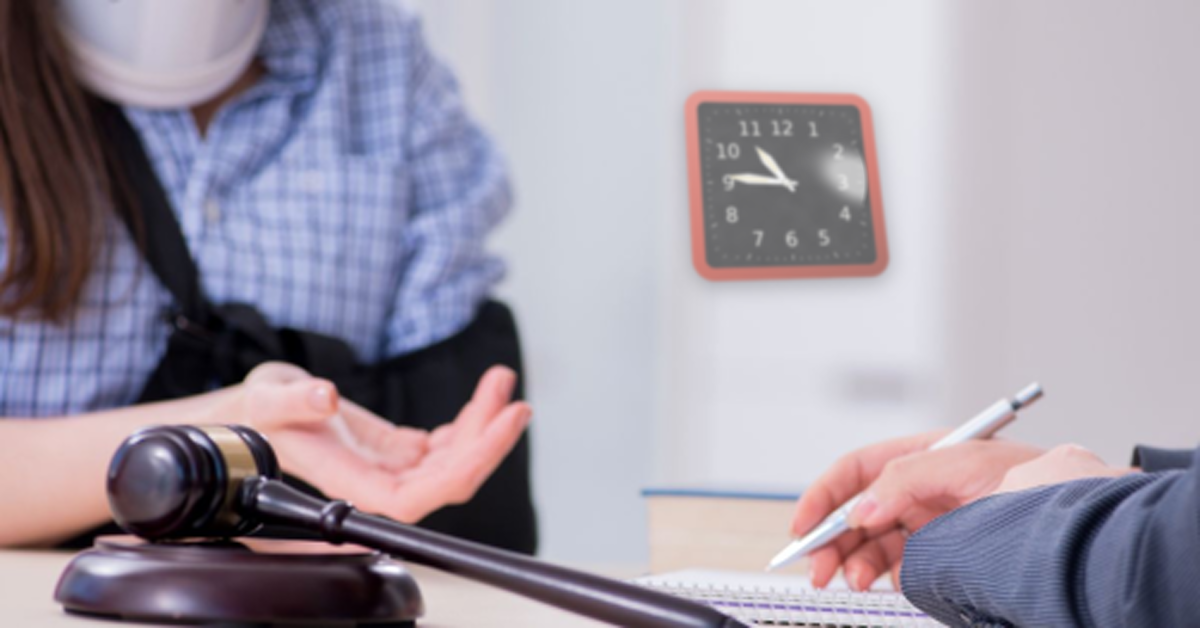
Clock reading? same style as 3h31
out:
10h46
